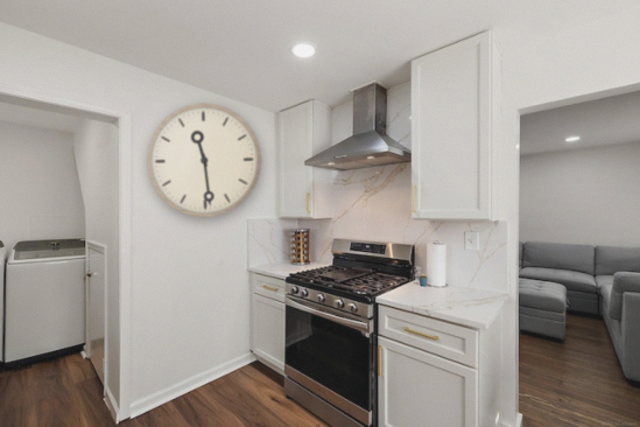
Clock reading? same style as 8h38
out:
11h29
